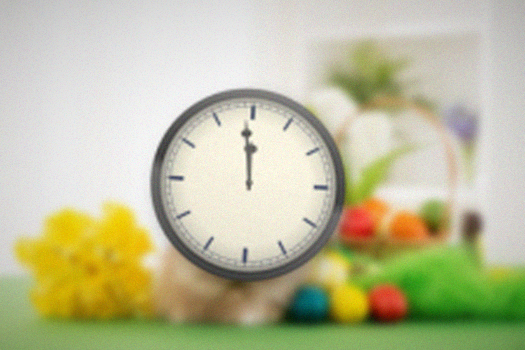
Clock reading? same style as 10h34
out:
11h59
